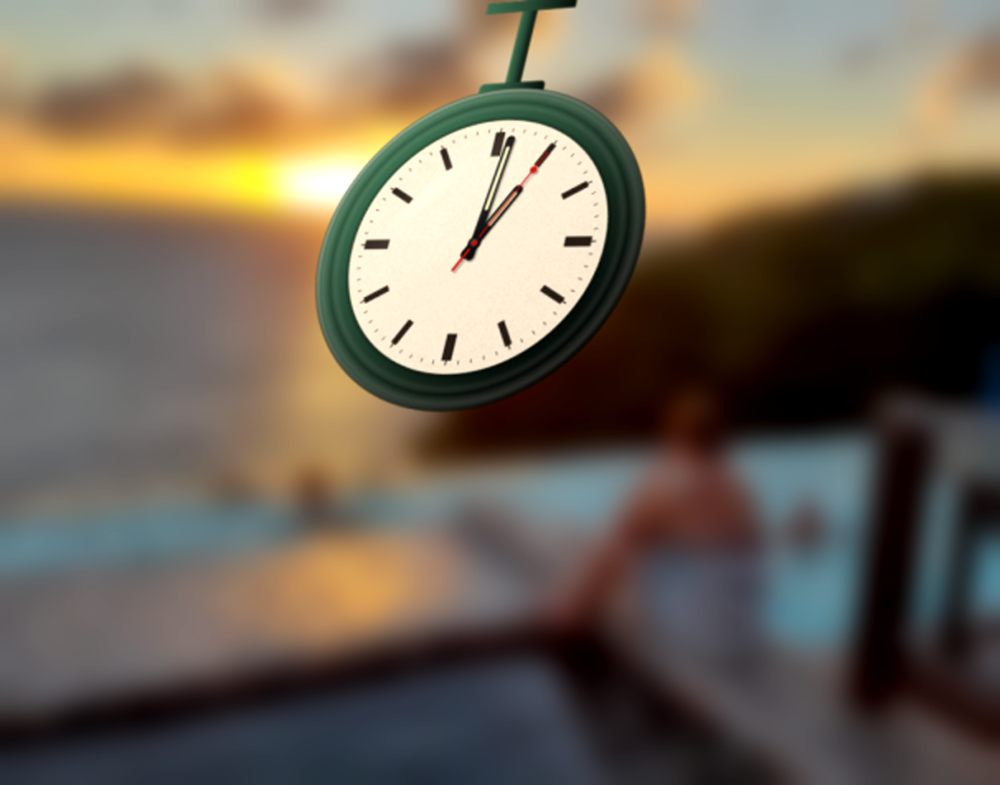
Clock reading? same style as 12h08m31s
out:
1h01m05s
